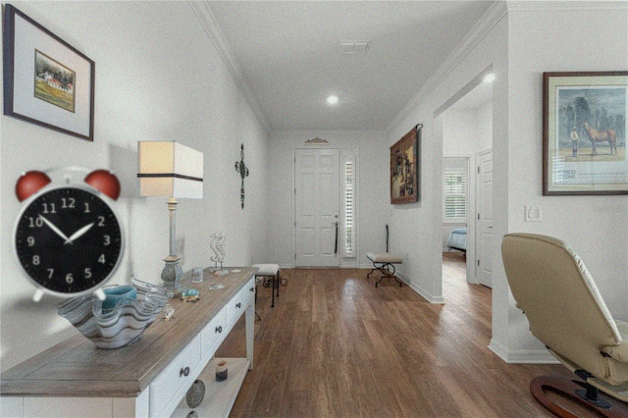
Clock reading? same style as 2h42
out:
1h52
